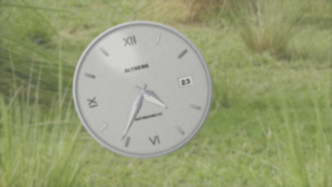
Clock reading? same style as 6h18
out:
4h36
